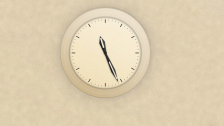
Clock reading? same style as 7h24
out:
11h26
